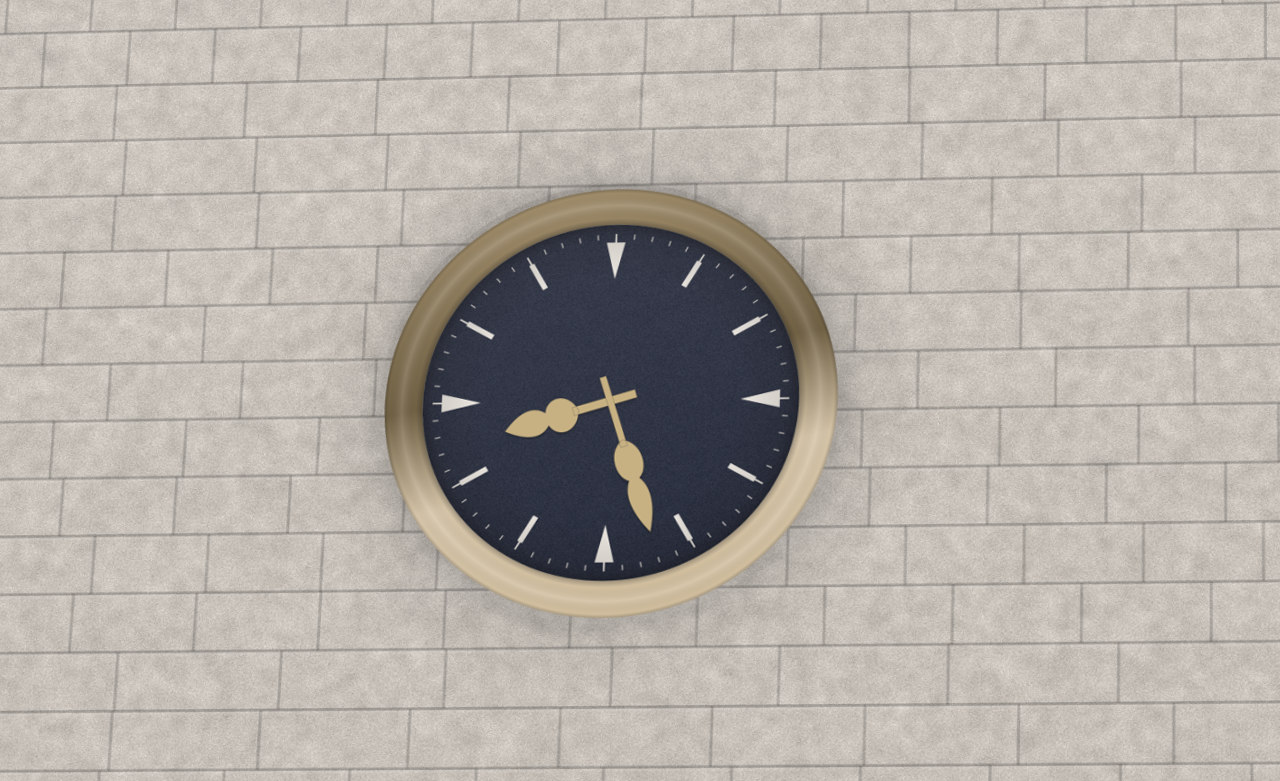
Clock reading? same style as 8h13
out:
8h27
